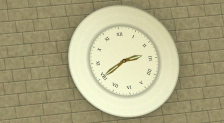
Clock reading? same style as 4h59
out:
2h40
